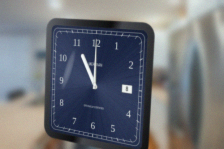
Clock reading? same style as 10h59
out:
11h00
